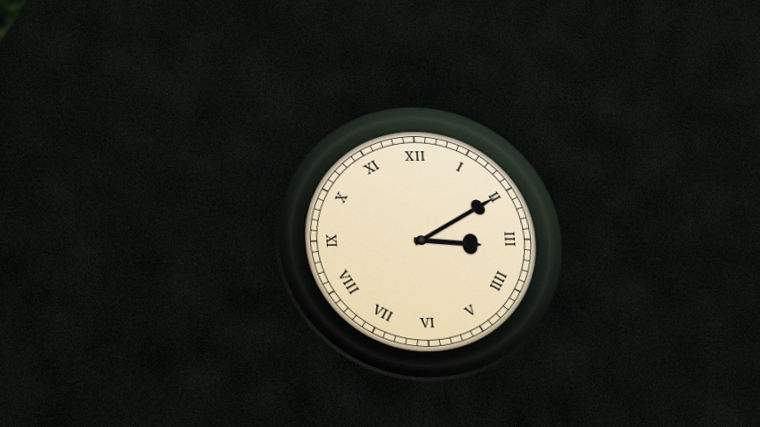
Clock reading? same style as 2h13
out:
3h10
